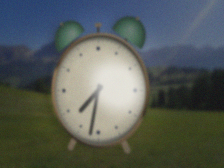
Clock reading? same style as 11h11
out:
7h32
